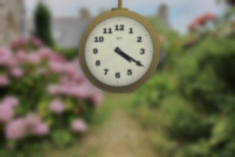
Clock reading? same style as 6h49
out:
4h20
